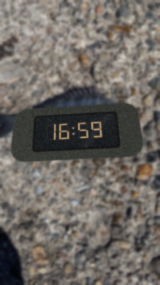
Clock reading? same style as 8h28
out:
16h59
